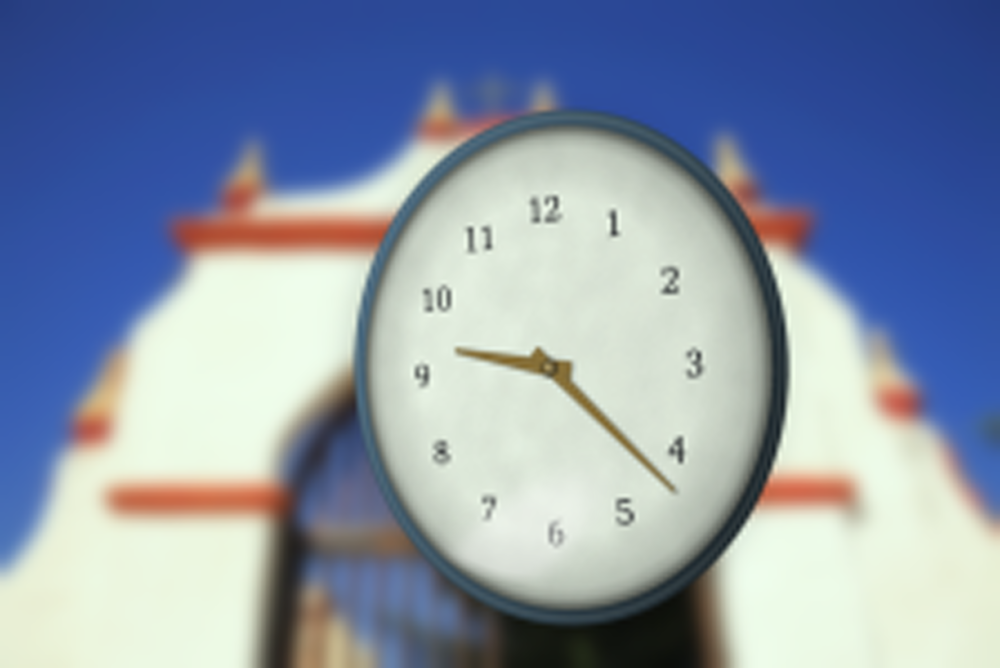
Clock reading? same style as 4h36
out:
9h22
